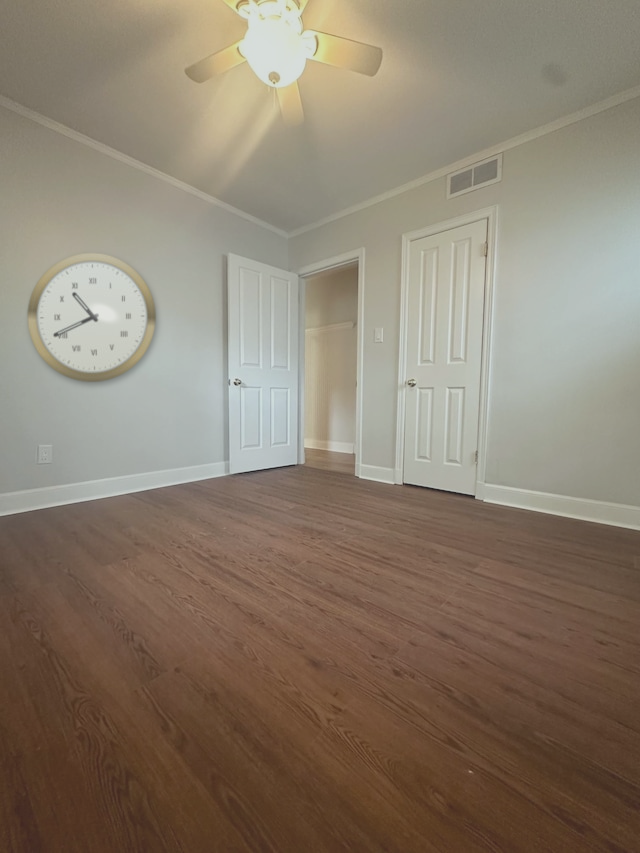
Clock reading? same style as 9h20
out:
10h41
